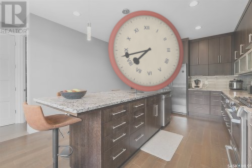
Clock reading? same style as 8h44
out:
7h43
